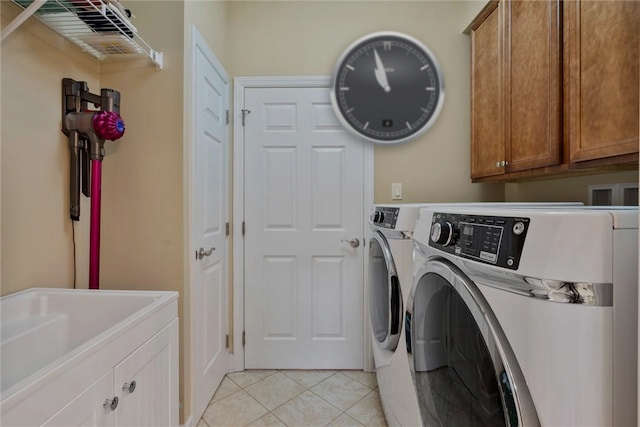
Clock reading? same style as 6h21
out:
10h57
